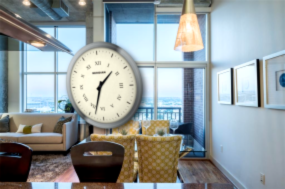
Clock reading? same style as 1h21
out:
1h33
